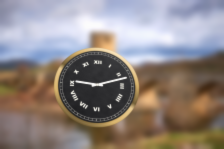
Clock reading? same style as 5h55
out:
9h12
